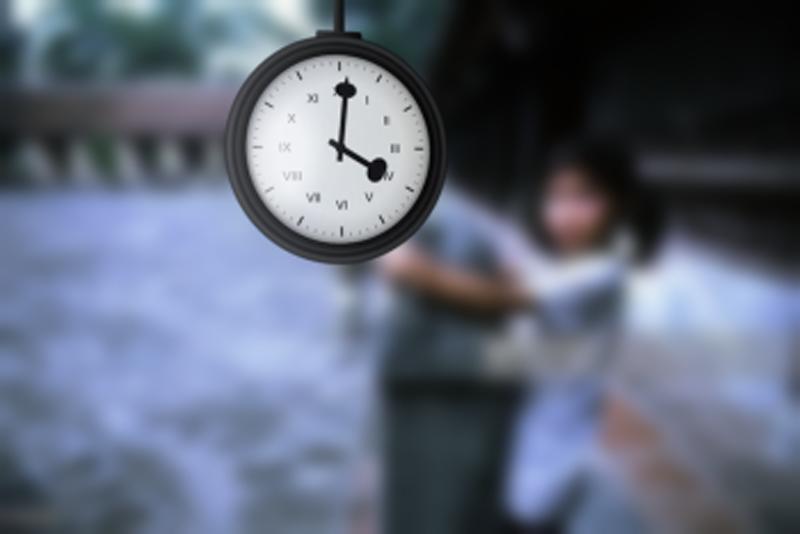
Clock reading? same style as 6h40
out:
4h01
